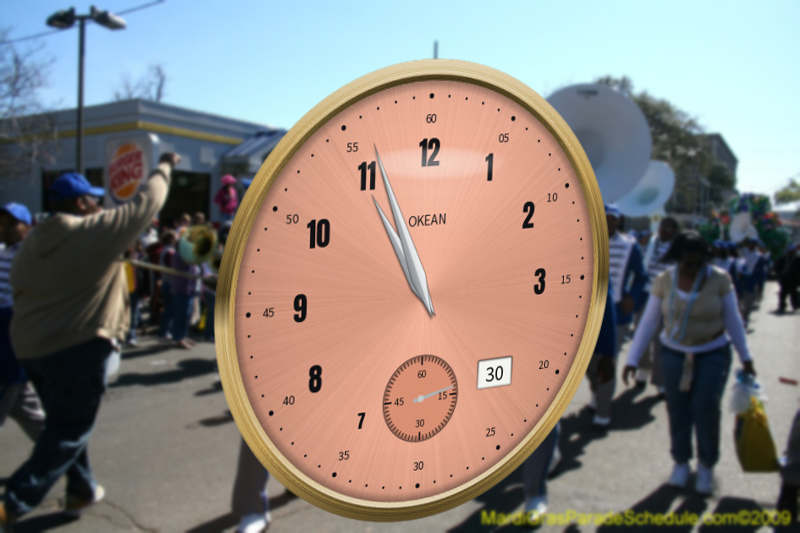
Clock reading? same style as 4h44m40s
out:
10h56m13s
